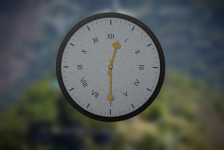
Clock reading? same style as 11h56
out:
12h30
